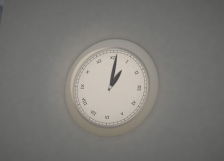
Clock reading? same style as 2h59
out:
1h01
